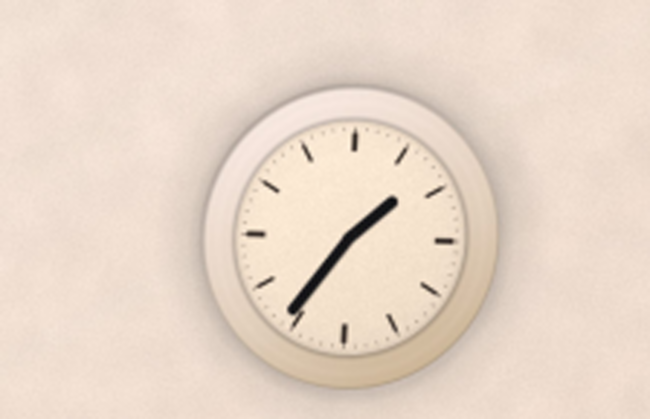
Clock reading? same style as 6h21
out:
1h36
